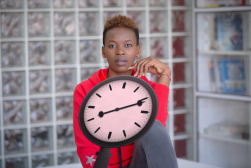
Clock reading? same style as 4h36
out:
8h11
